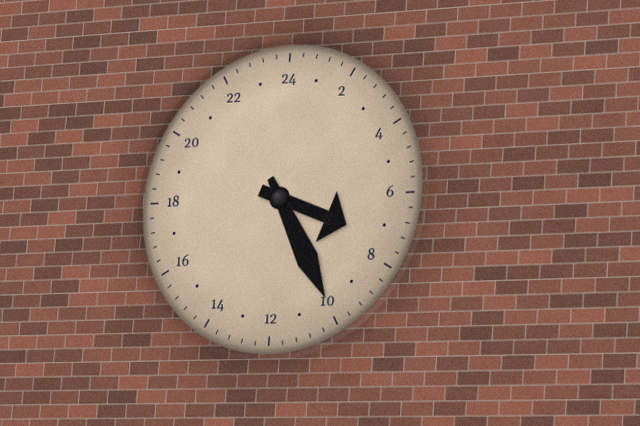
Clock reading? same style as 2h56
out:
7h25
